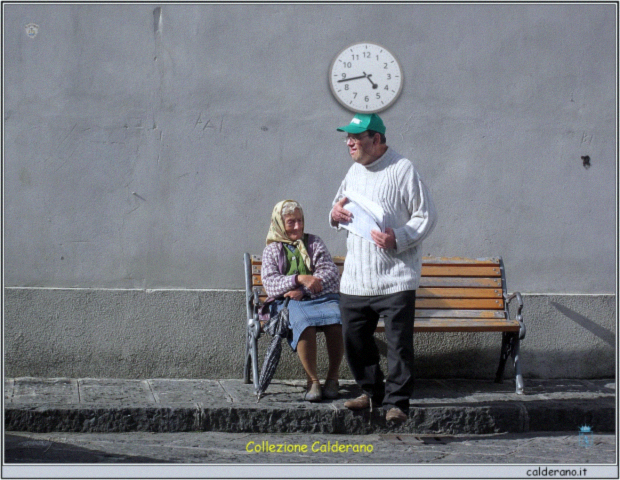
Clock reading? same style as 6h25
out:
4h43
